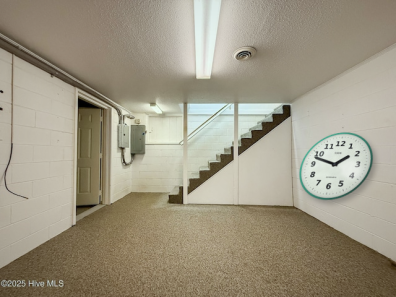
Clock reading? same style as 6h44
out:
1h48
